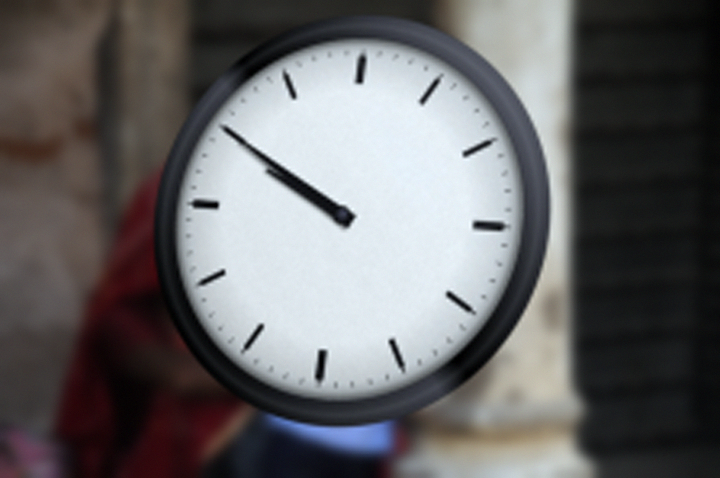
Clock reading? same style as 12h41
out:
9h50
